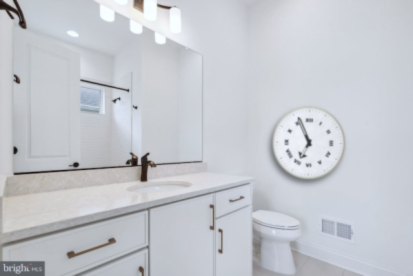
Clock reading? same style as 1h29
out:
6h56
